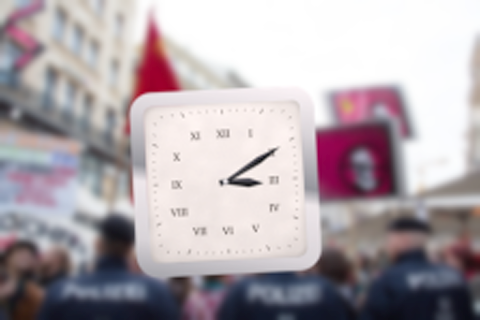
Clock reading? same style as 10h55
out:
3h10
